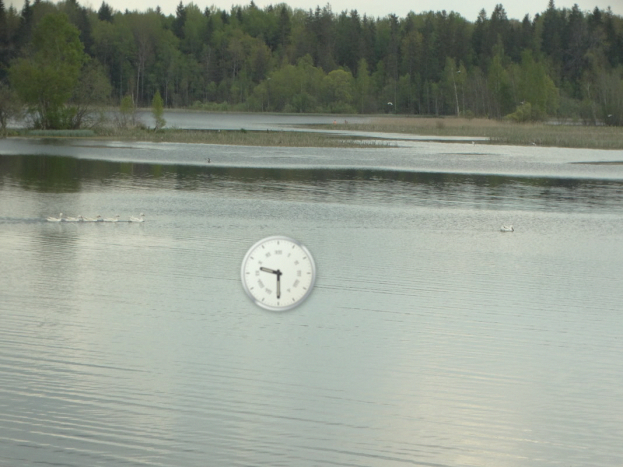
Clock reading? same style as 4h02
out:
9h30
